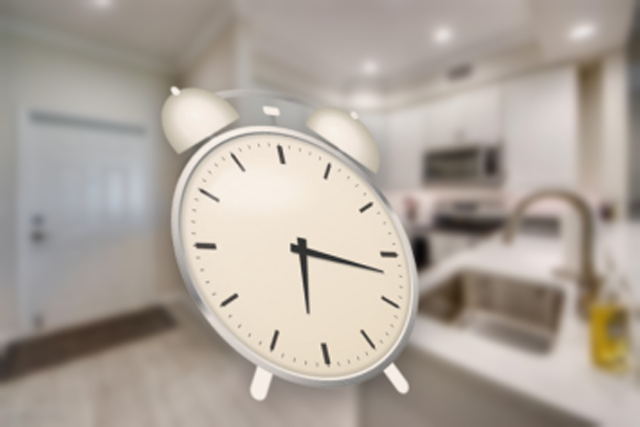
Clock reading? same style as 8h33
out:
6h17
